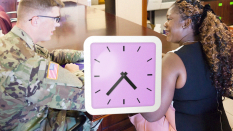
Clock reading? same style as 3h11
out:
4h37
